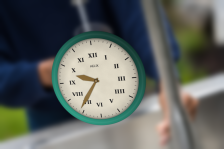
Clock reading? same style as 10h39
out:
9h36
